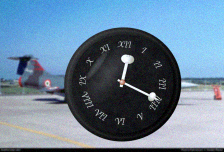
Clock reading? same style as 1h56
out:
12h19
